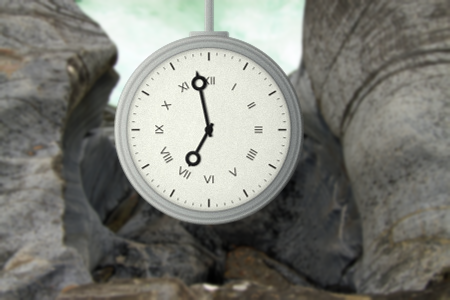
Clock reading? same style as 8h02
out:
6h58
